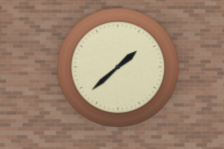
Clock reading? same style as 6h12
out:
1h38
